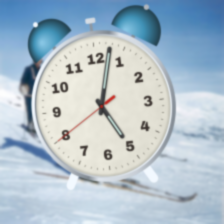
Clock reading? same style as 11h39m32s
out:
5h02m40s
